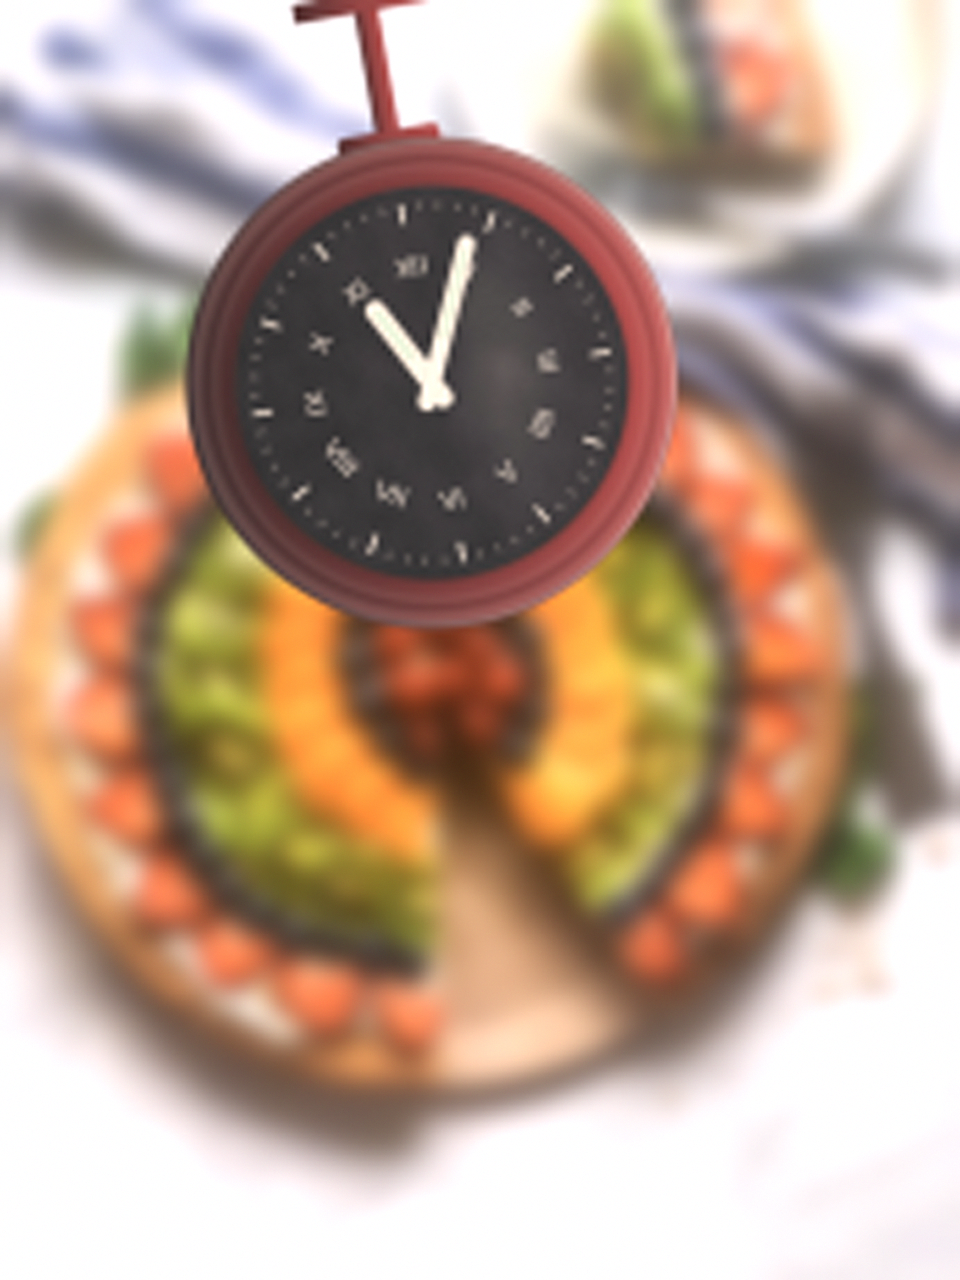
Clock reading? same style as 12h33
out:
11h04
